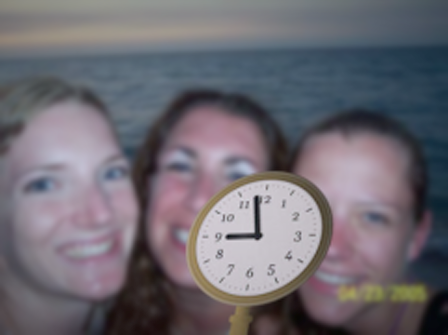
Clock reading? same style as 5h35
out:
8h58
